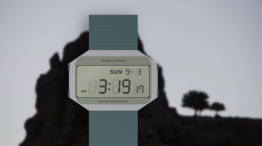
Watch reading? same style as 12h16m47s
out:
3h19m17s
